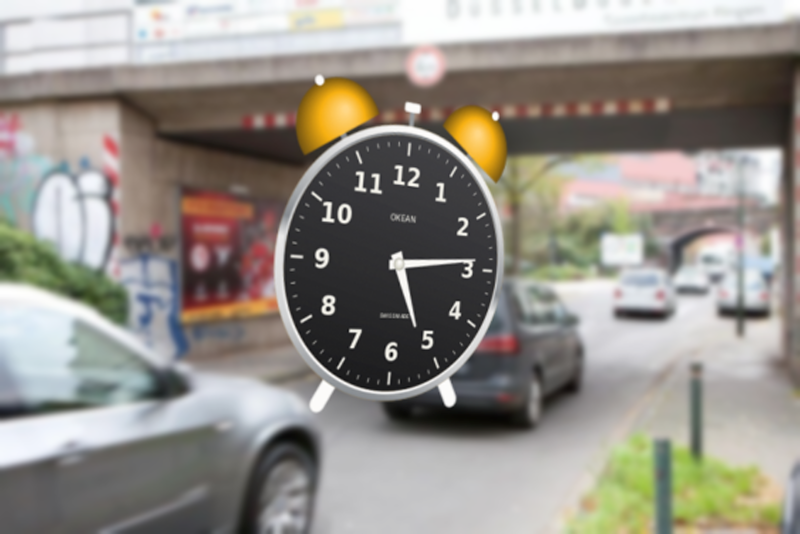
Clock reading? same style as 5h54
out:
5h14
